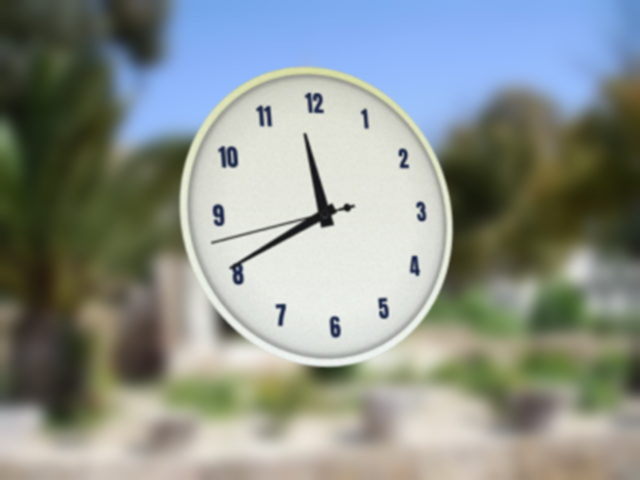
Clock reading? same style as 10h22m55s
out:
11h40m43s
